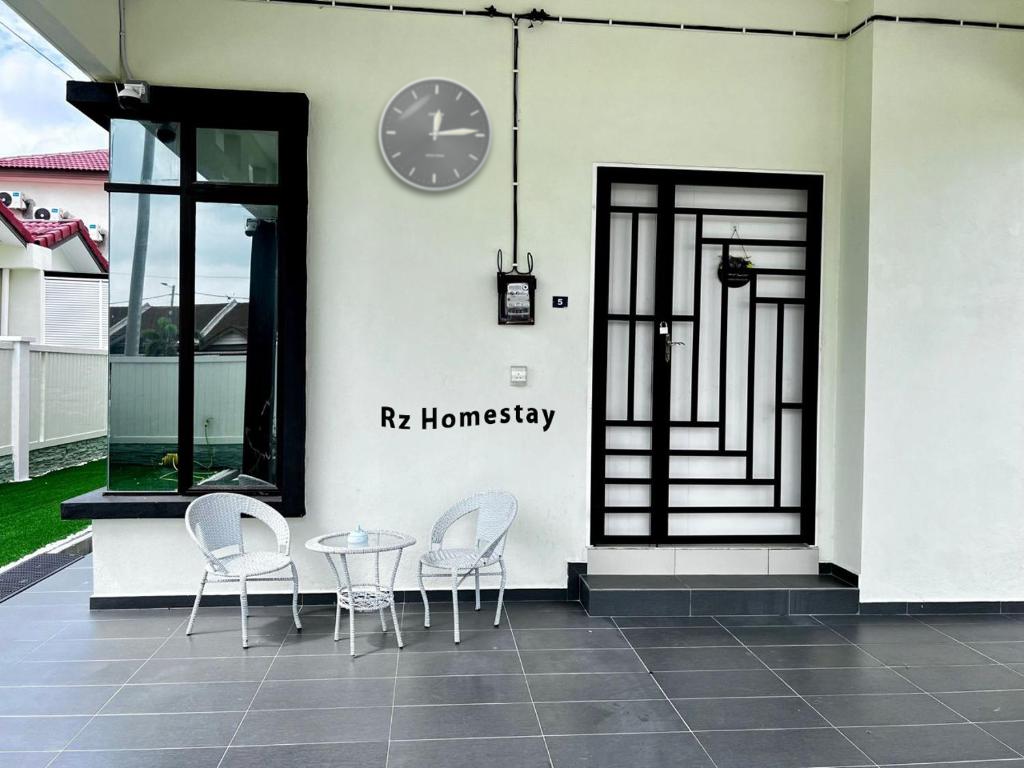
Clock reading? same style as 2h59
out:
12h14
